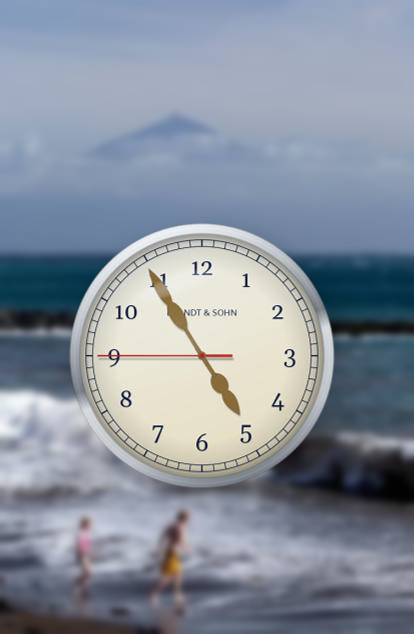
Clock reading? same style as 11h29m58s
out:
4h54m45s
